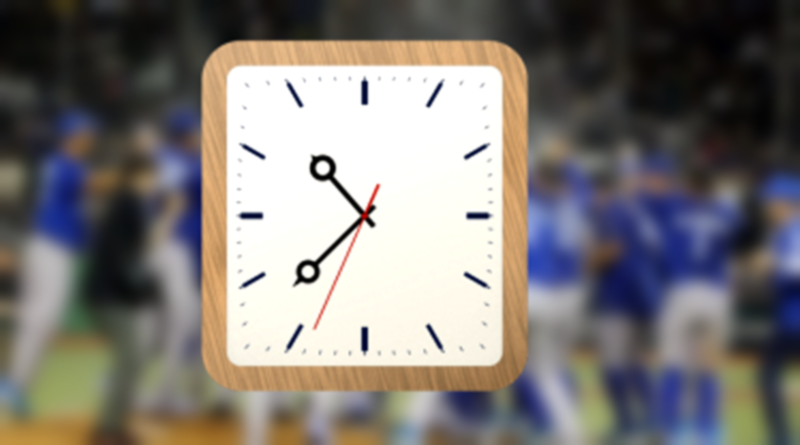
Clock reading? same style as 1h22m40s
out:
10h37m34s
